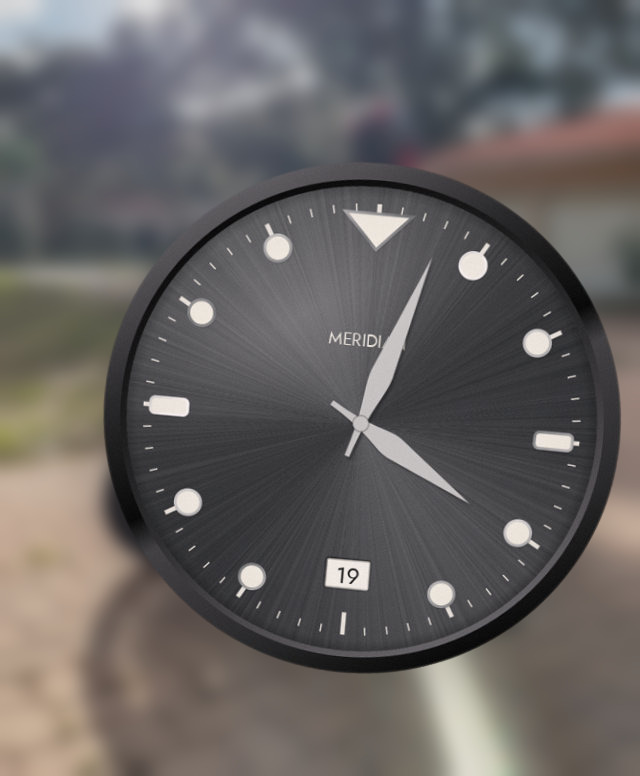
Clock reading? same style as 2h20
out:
4h03
